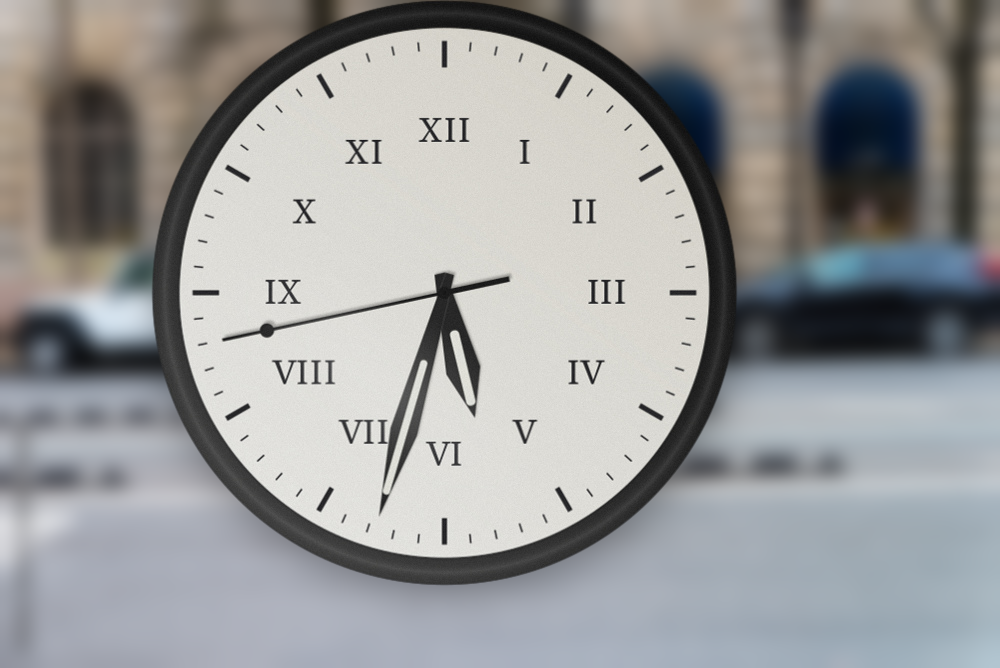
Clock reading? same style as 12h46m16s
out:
5h32m43s
